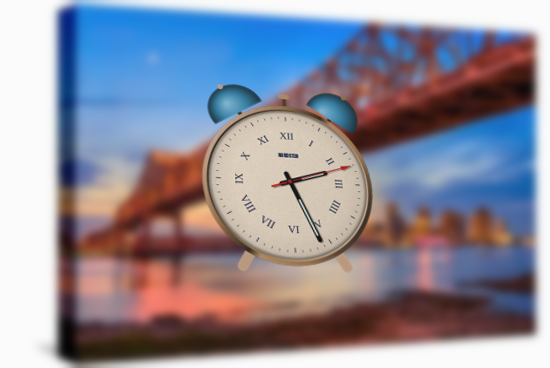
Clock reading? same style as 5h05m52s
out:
2h26m12s
